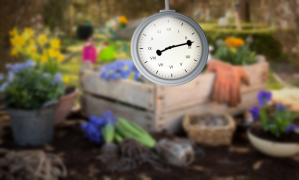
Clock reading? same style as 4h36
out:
8h13
